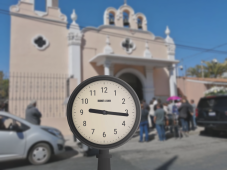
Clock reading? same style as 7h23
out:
9h16
